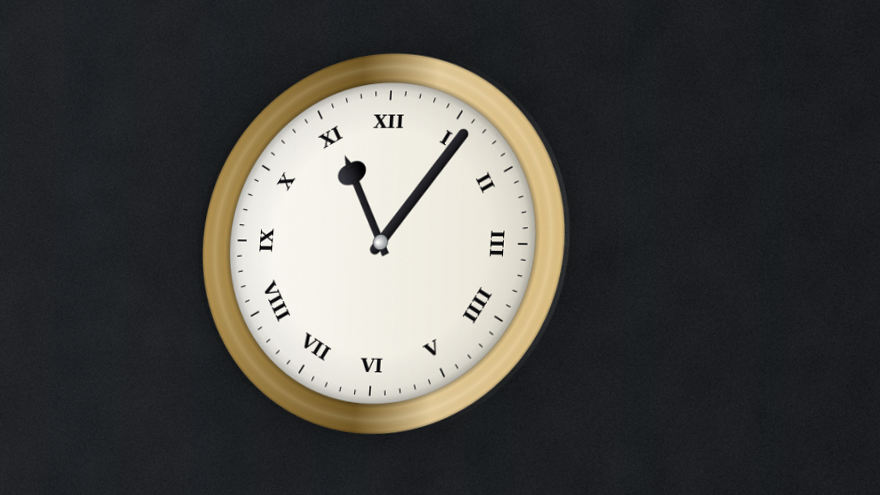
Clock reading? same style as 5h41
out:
11h06
